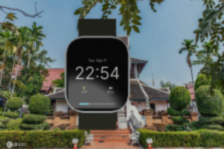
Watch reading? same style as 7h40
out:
22h54
